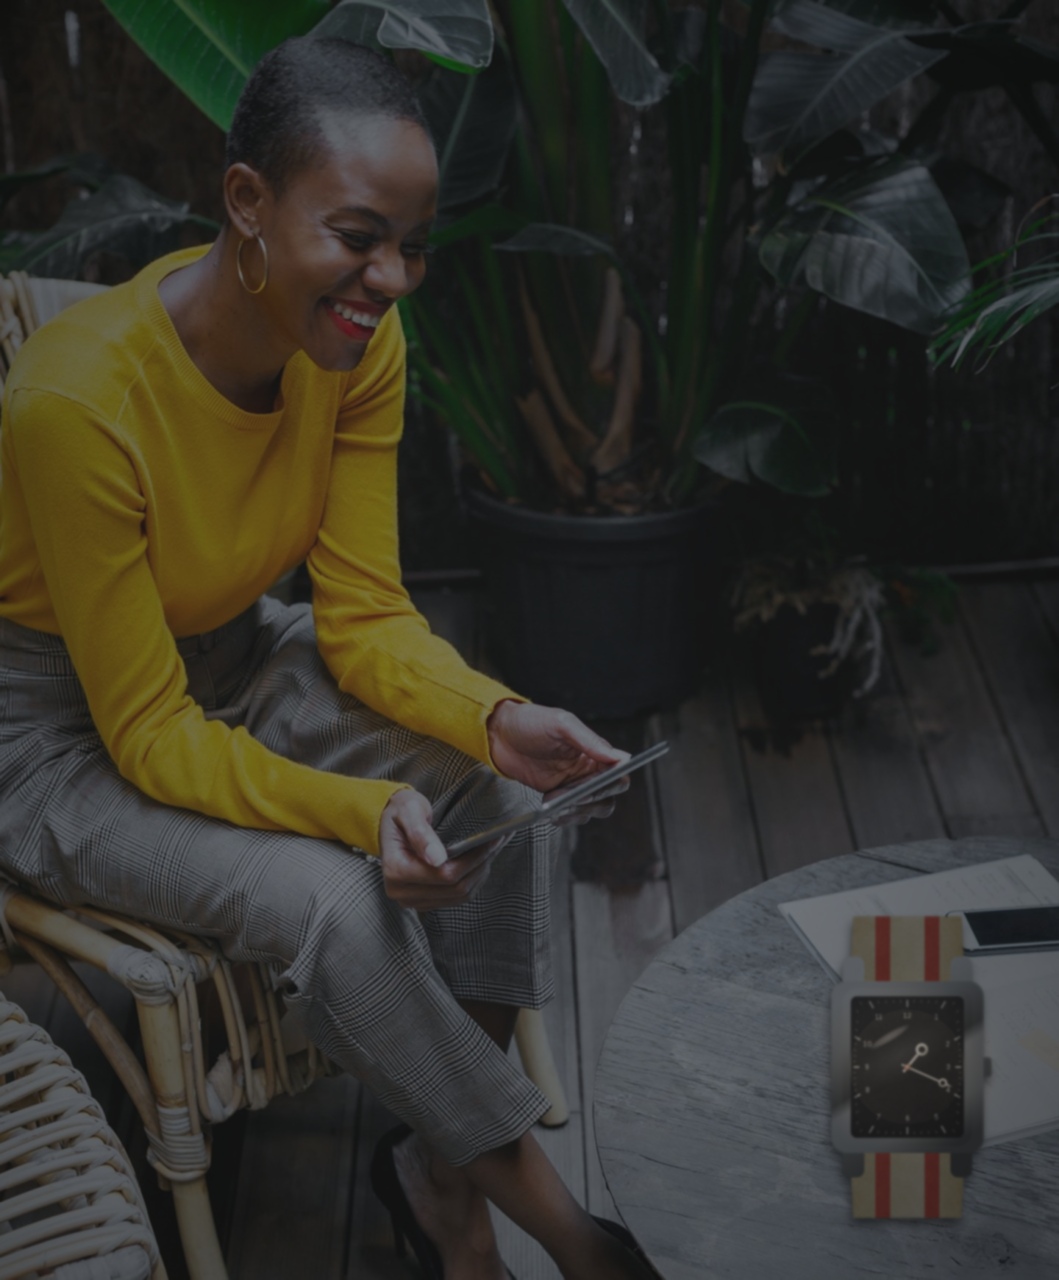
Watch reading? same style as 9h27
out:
1h19
